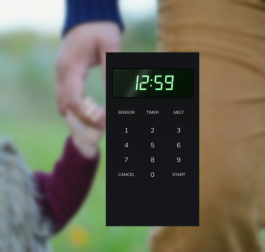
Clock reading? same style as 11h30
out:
12h59
